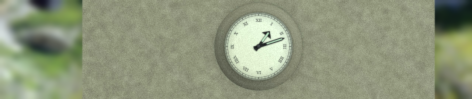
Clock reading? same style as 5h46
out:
1h12
